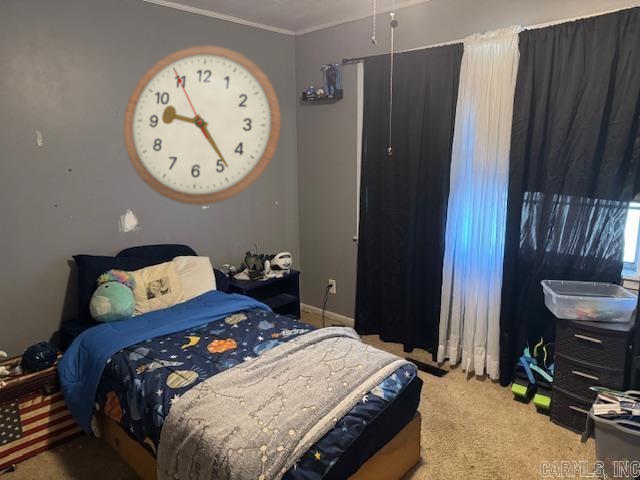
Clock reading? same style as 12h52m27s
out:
9h23m55s
